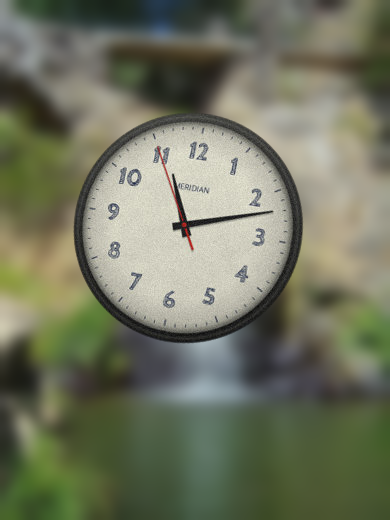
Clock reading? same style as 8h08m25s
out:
11h11m55s
